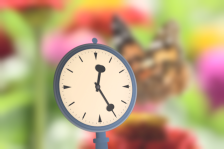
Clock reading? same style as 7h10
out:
12h25
